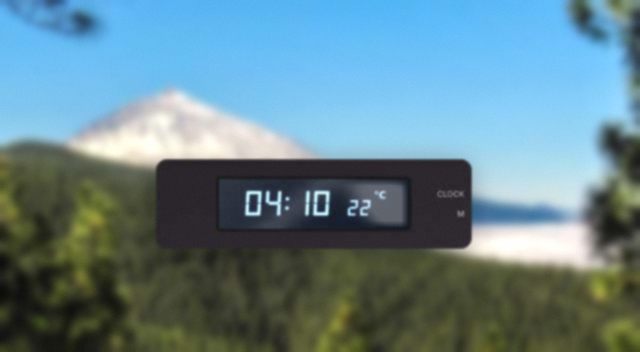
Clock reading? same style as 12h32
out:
4h10
